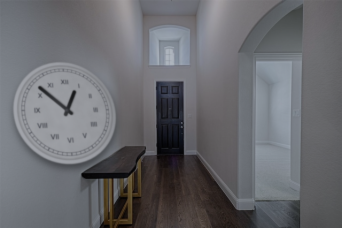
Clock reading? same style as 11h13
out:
12h52
